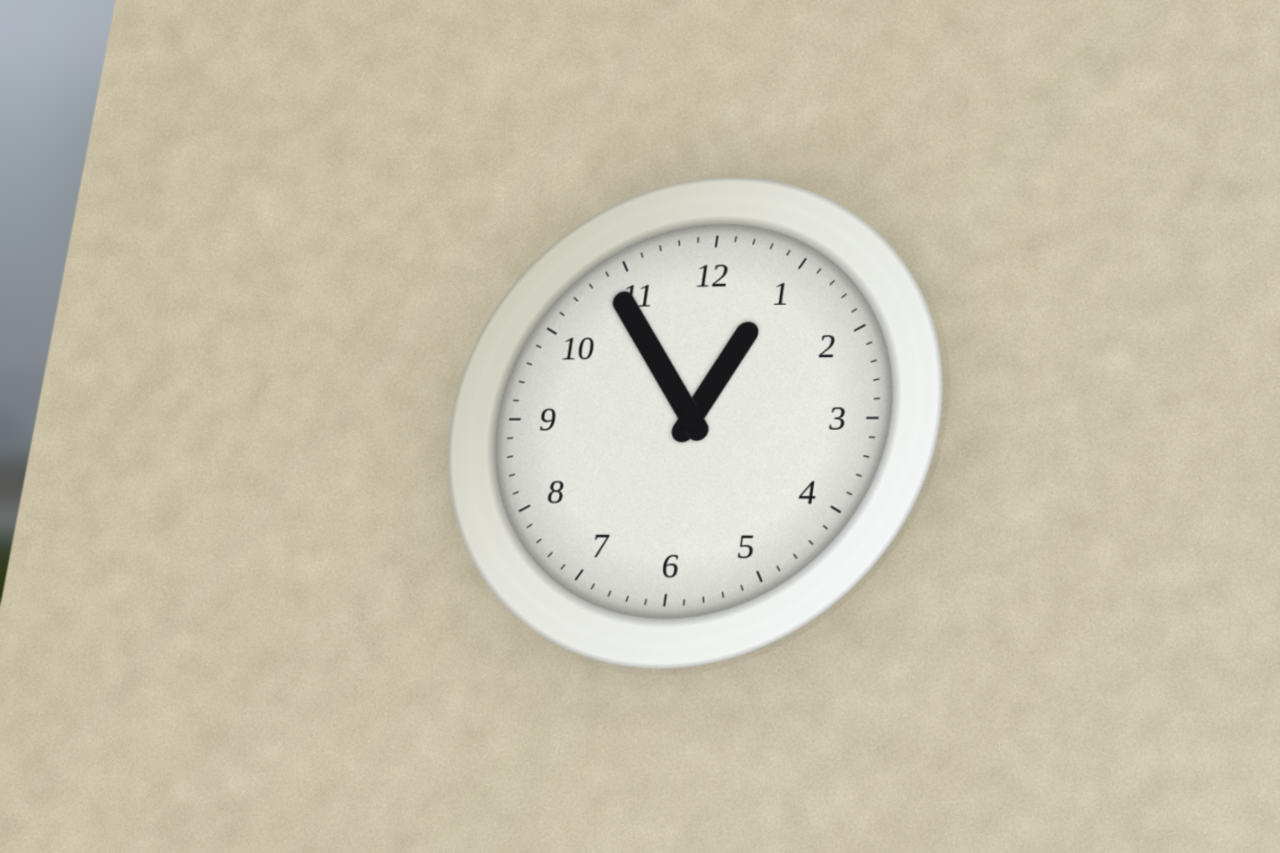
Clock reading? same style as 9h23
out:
12h54
